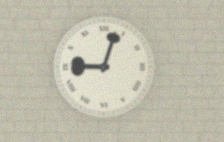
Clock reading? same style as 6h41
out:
9h03
